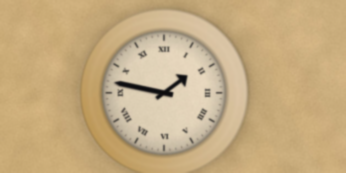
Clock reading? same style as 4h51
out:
1h47
